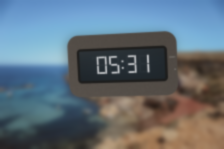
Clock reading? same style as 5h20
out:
5h31
